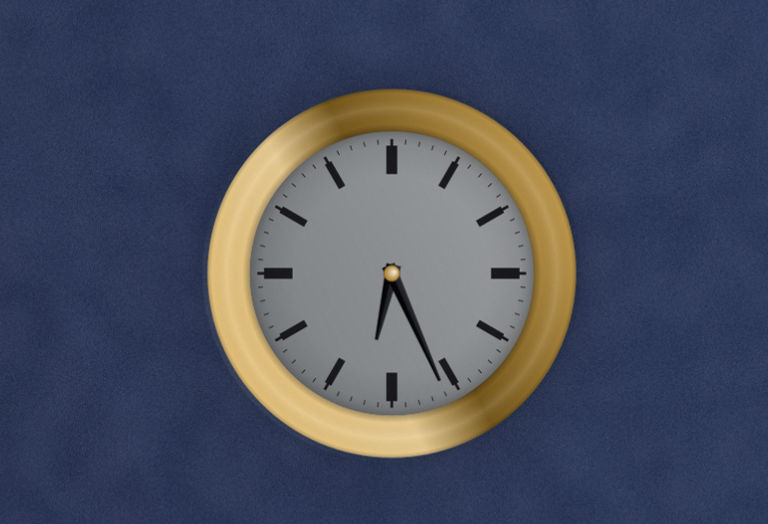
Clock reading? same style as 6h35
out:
6h26
